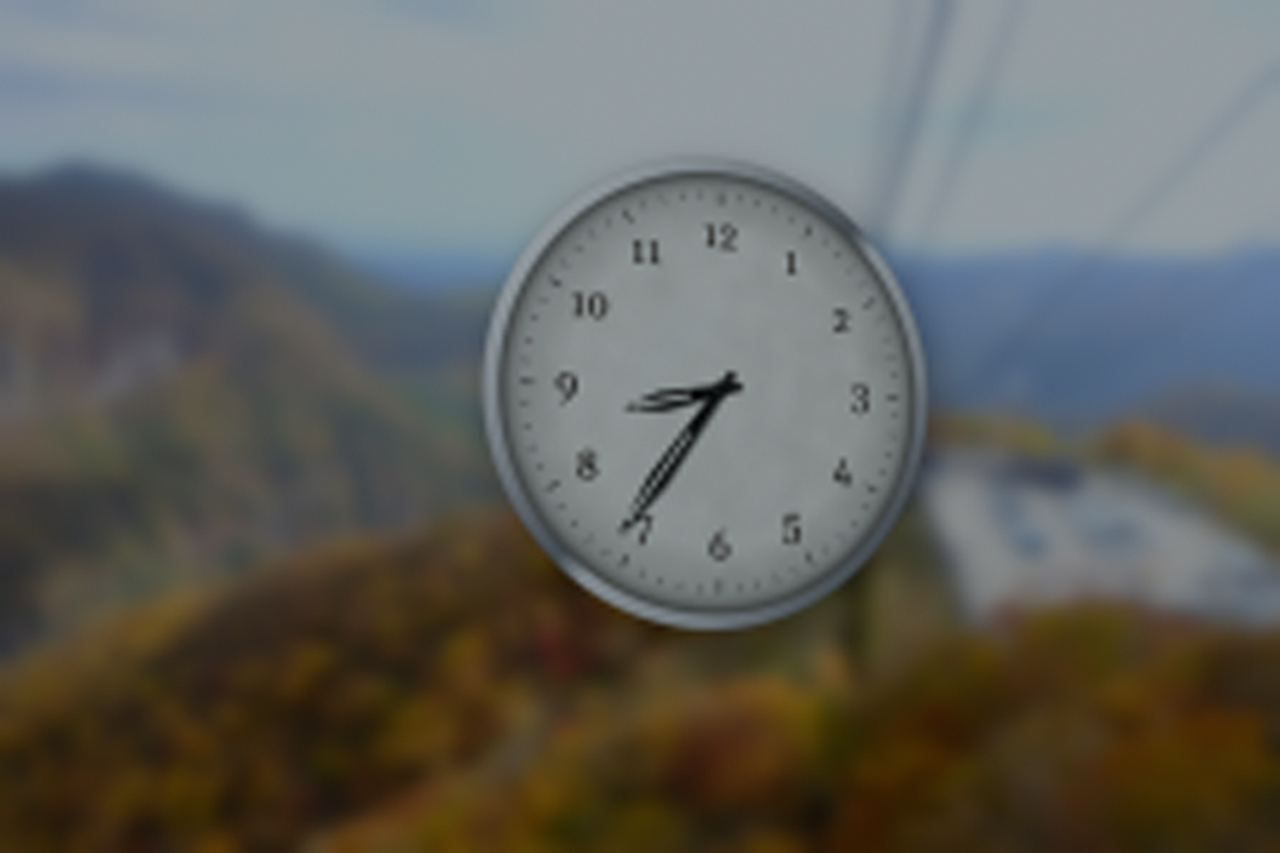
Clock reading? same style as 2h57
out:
8h36
